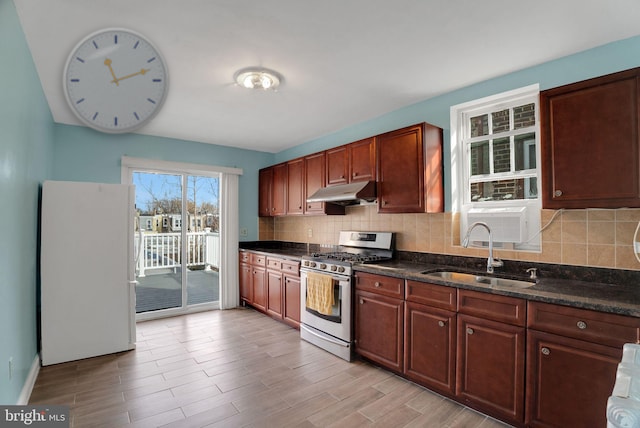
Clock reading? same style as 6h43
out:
11h12
